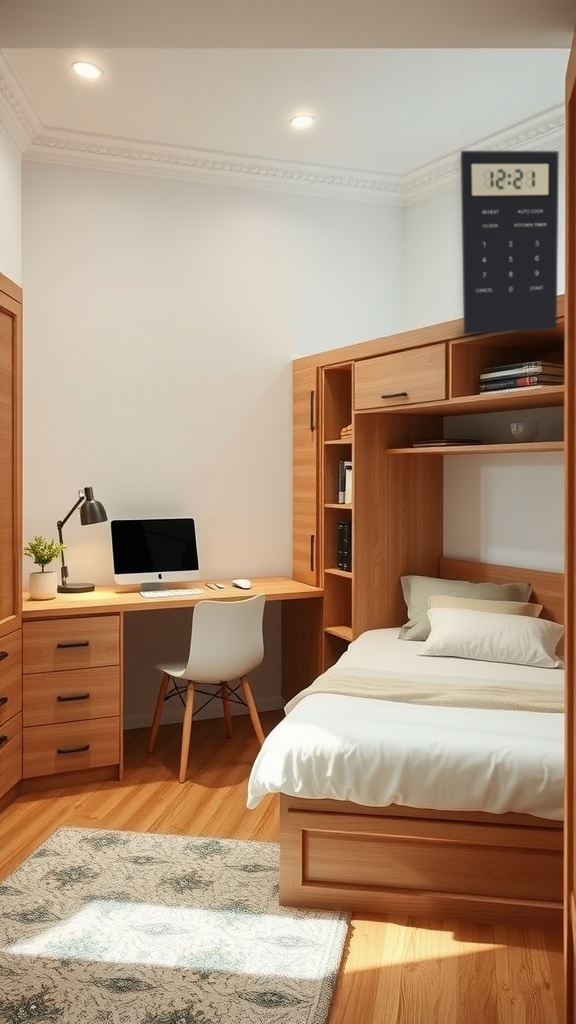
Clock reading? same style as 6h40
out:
12h21
